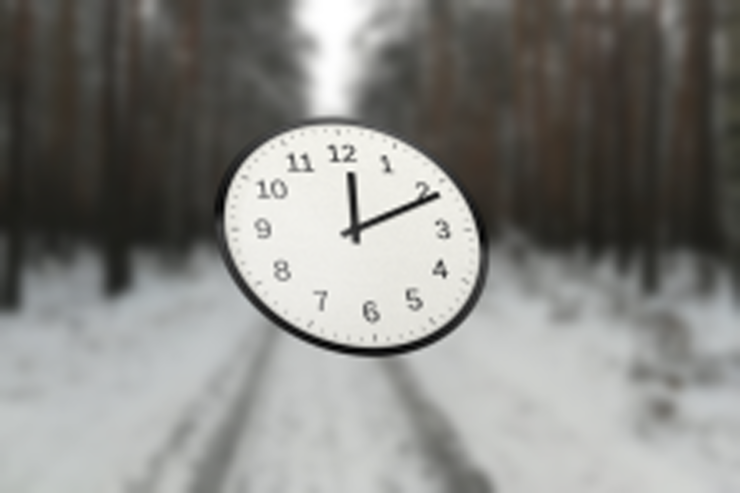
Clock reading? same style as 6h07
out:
12h11
